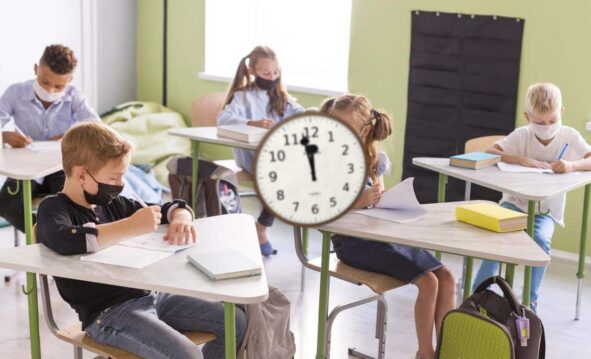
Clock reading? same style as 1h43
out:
11h58
